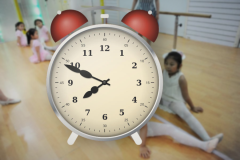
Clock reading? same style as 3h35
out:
7h49
